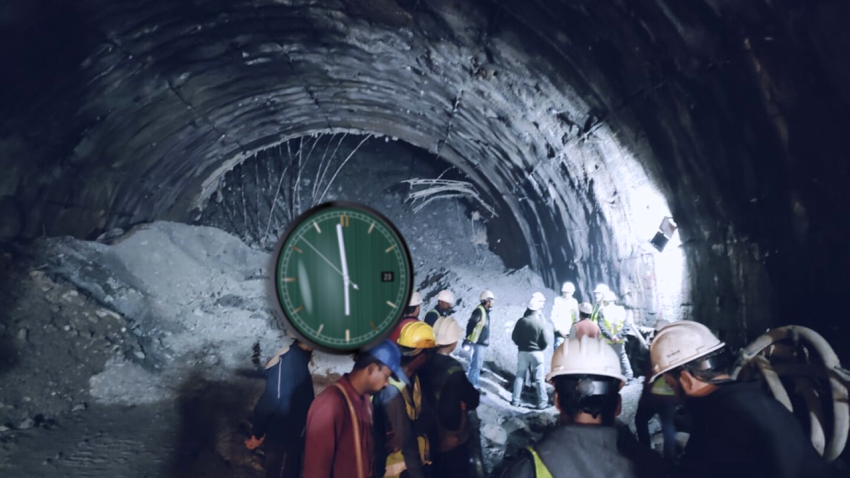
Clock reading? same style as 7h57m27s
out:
5h58m52s
